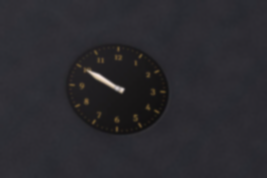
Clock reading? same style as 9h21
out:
9h50
